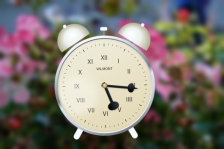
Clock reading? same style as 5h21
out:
5h16
